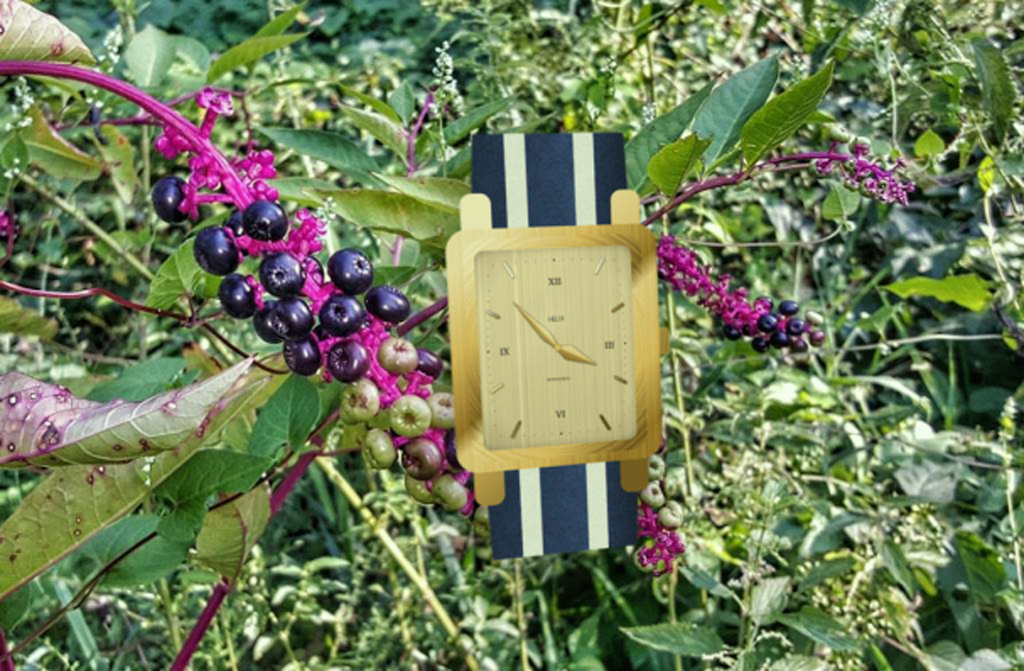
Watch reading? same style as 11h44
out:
3h53
